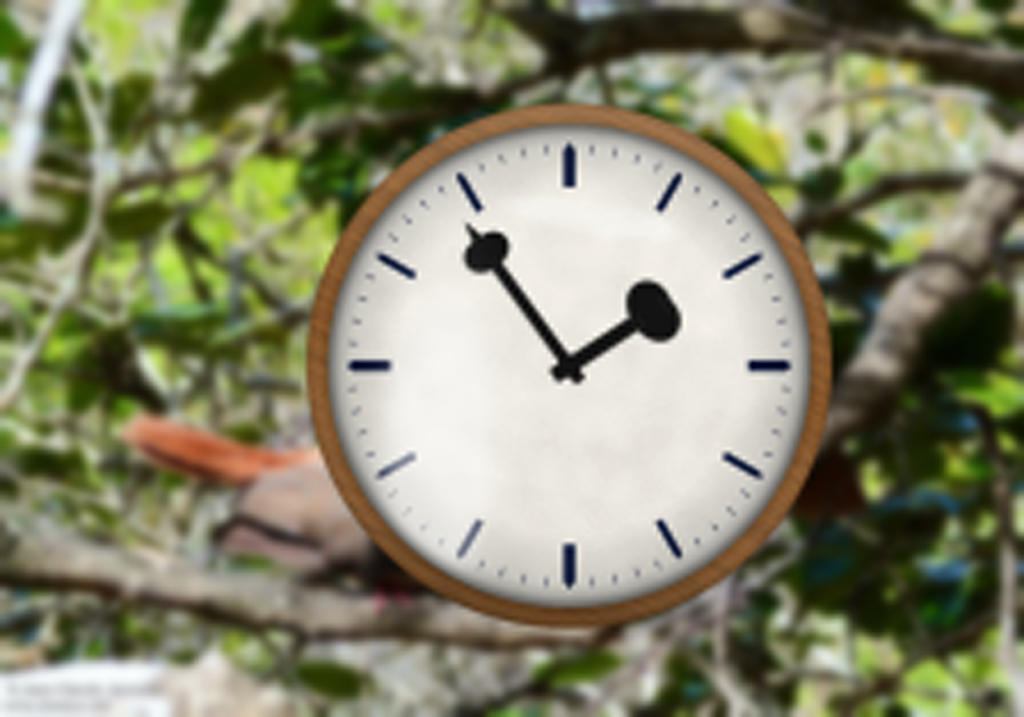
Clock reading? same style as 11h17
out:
1h54
